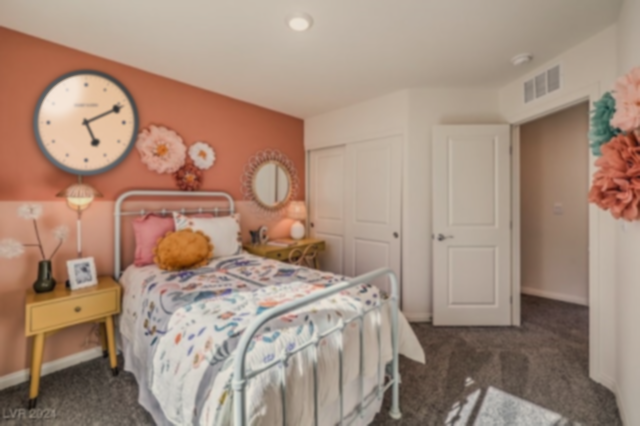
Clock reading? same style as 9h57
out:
5h11
